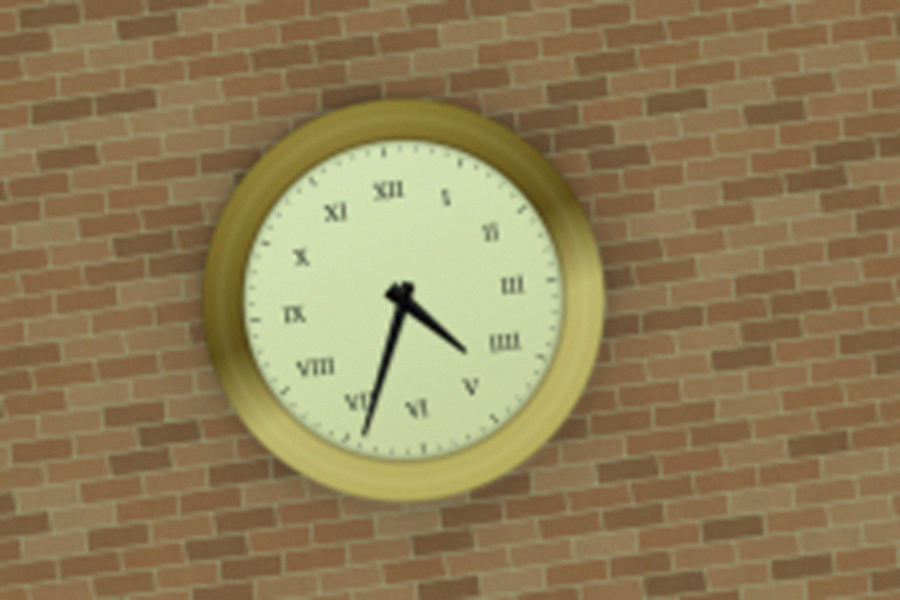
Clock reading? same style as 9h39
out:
4h34
